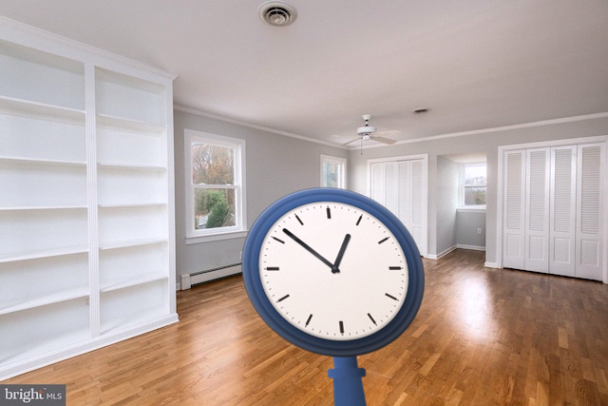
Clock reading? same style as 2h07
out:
12h52
